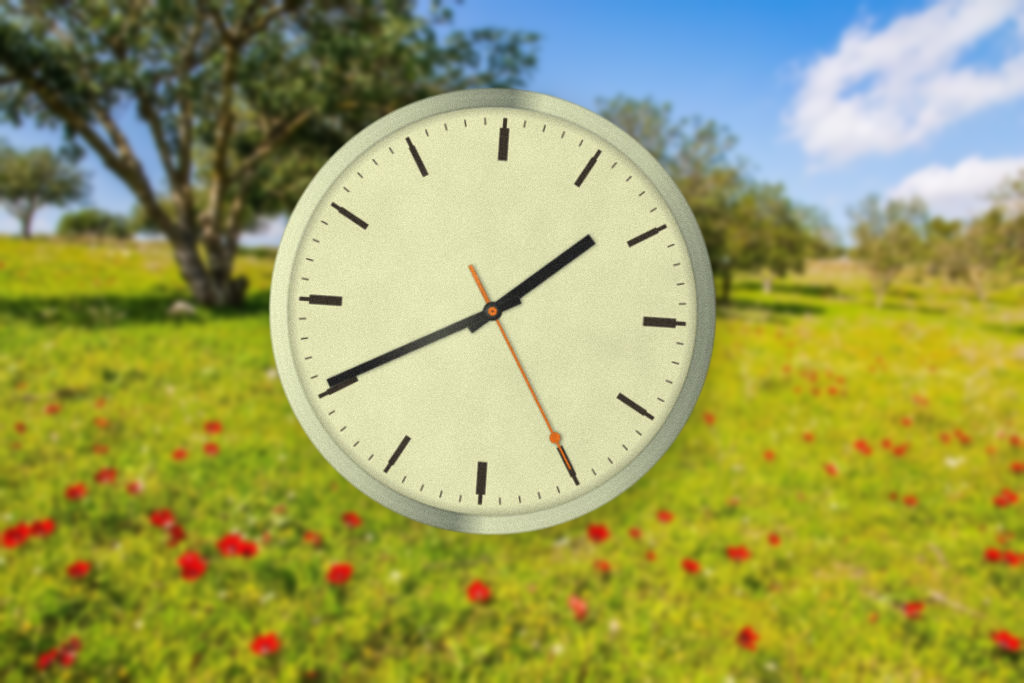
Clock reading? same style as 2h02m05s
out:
1h40m25s
